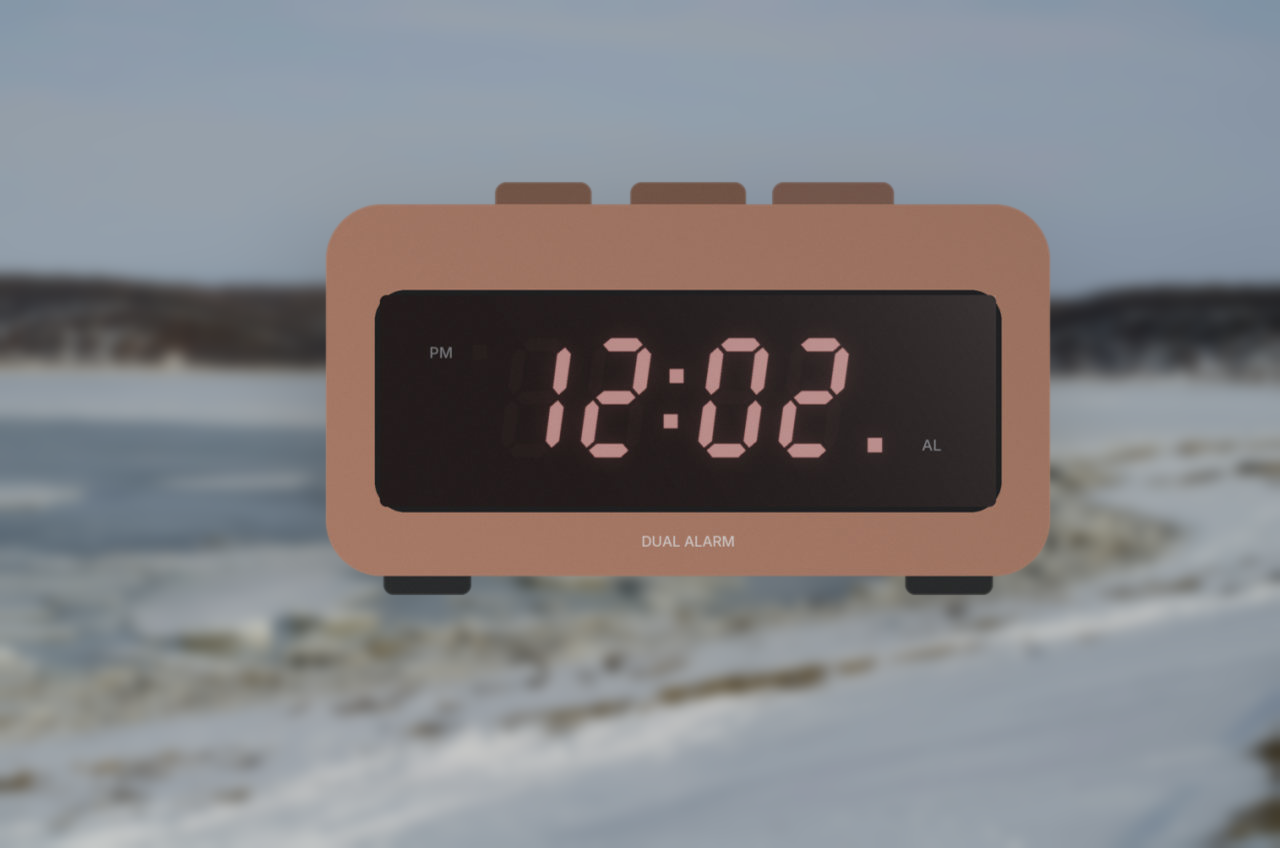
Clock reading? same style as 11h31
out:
12h02
